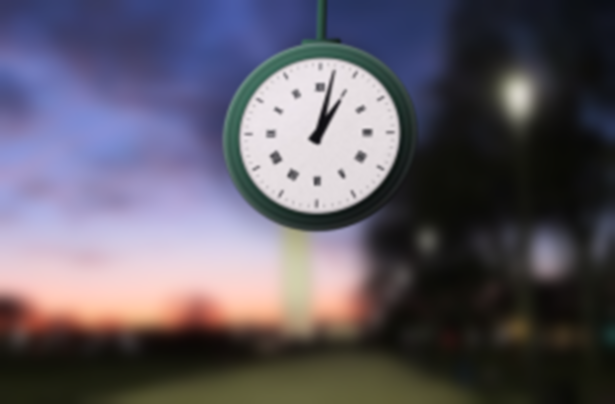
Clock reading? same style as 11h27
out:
1h02
